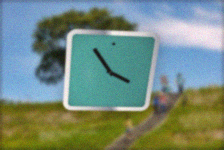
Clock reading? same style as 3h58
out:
3h54
